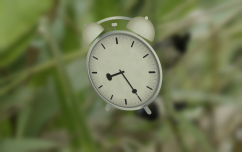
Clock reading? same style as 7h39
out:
8h25
